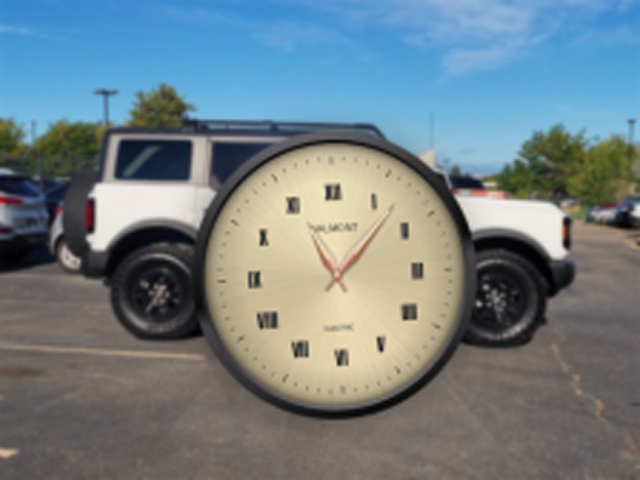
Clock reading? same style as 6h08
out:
11h07
